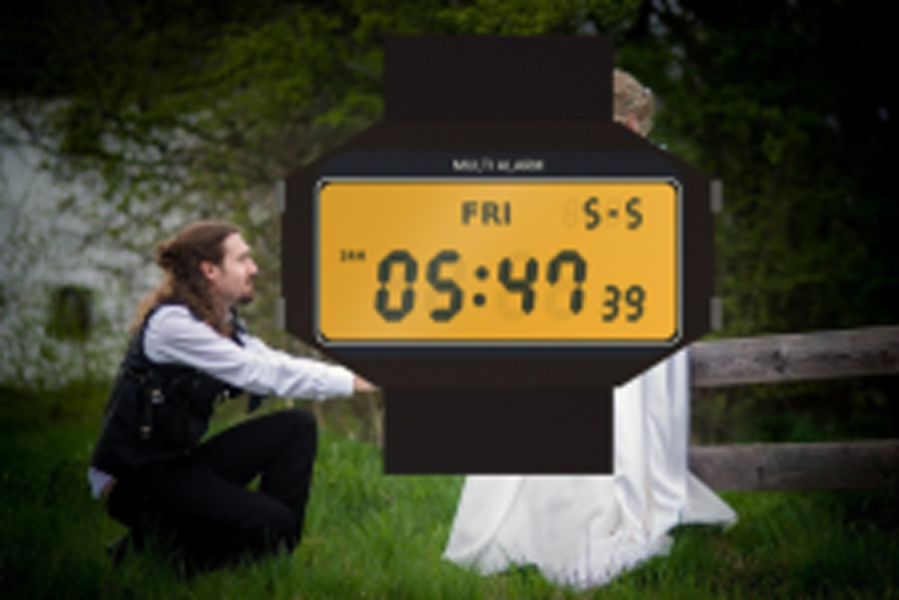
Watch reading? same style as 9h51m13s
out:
5h47m39s
